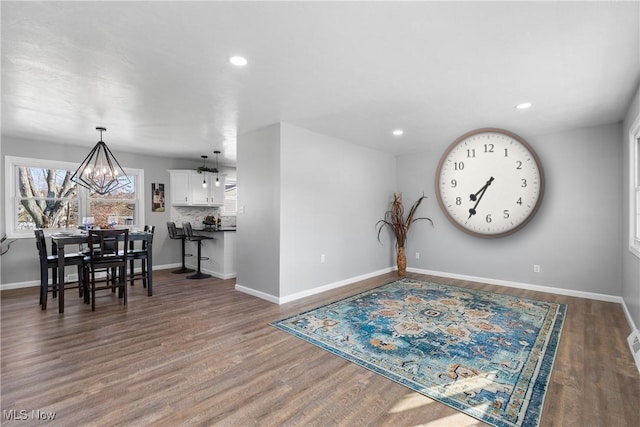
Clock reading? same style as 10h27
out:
7h35
